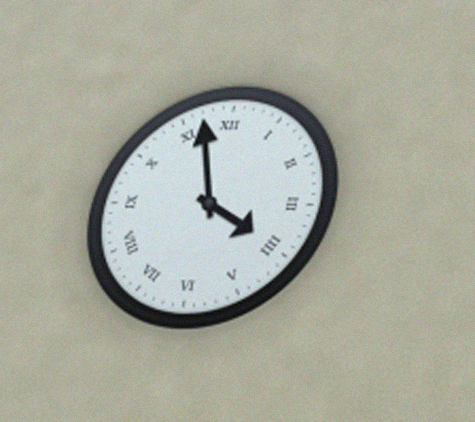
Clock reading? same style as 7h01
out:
3h57
